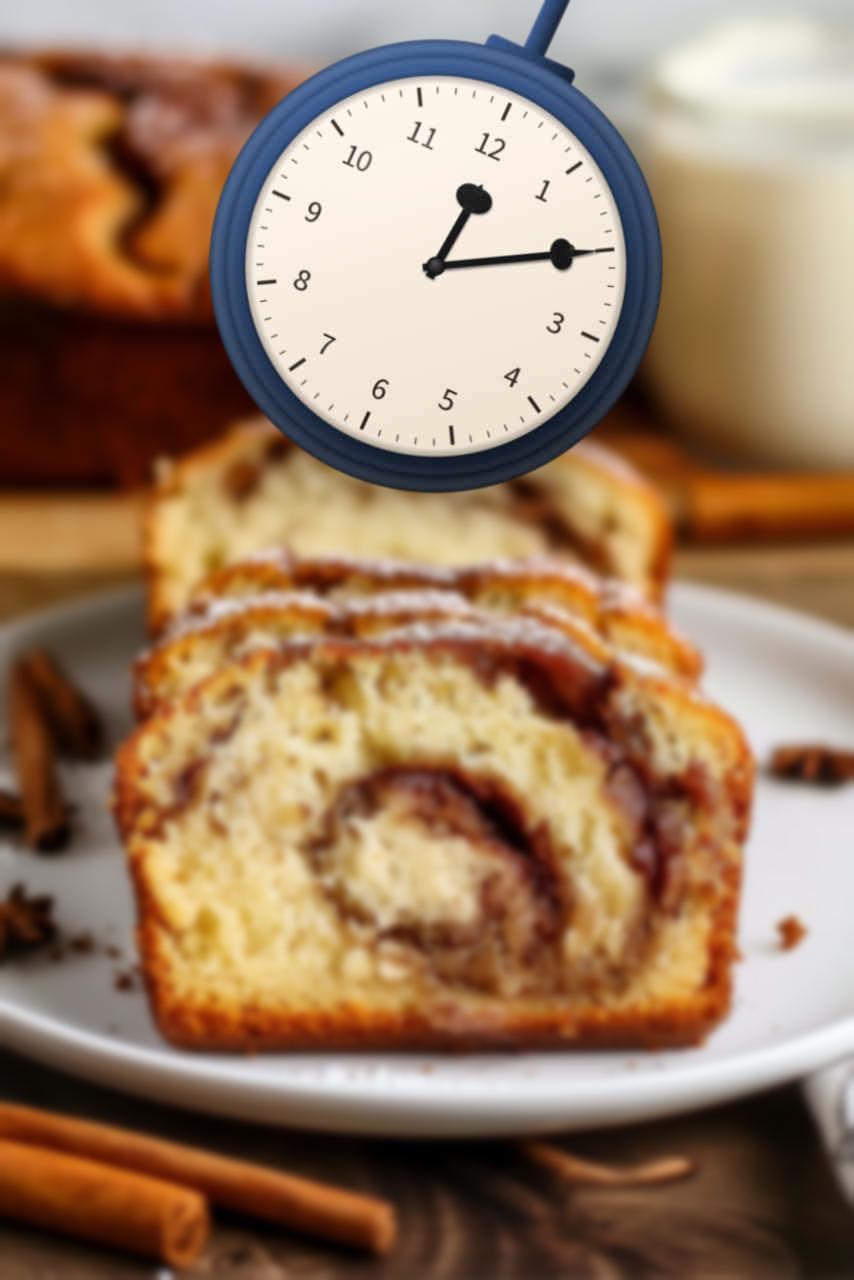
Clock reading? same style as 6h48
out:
12h10
